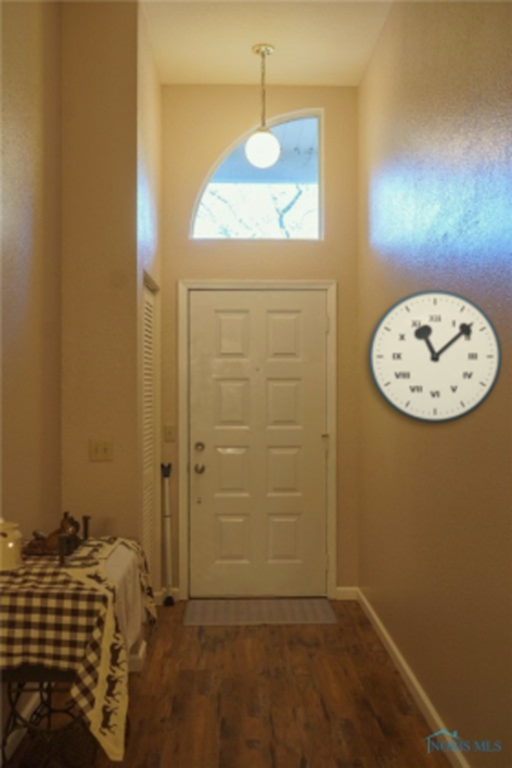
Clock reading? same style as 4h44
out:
11h08
